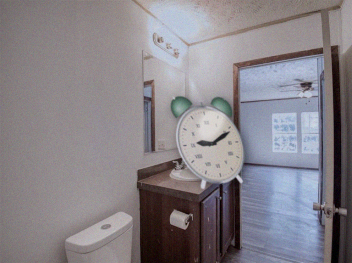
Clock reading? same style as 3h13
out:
9h11
